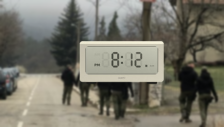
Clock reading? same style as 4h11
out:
8h12
